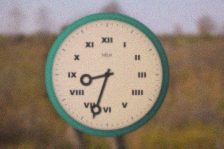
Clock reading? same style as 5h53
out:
8h33
